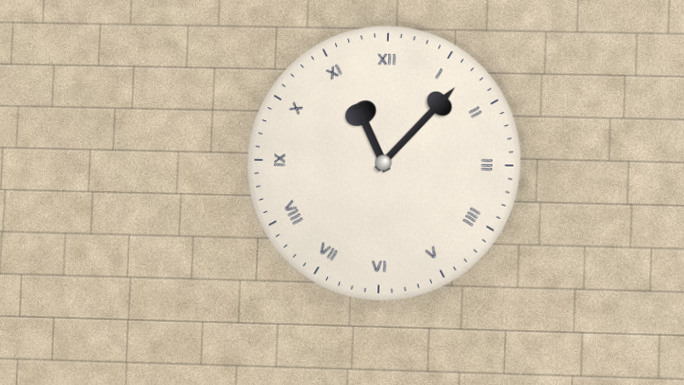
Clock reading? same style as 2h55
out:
11h07
